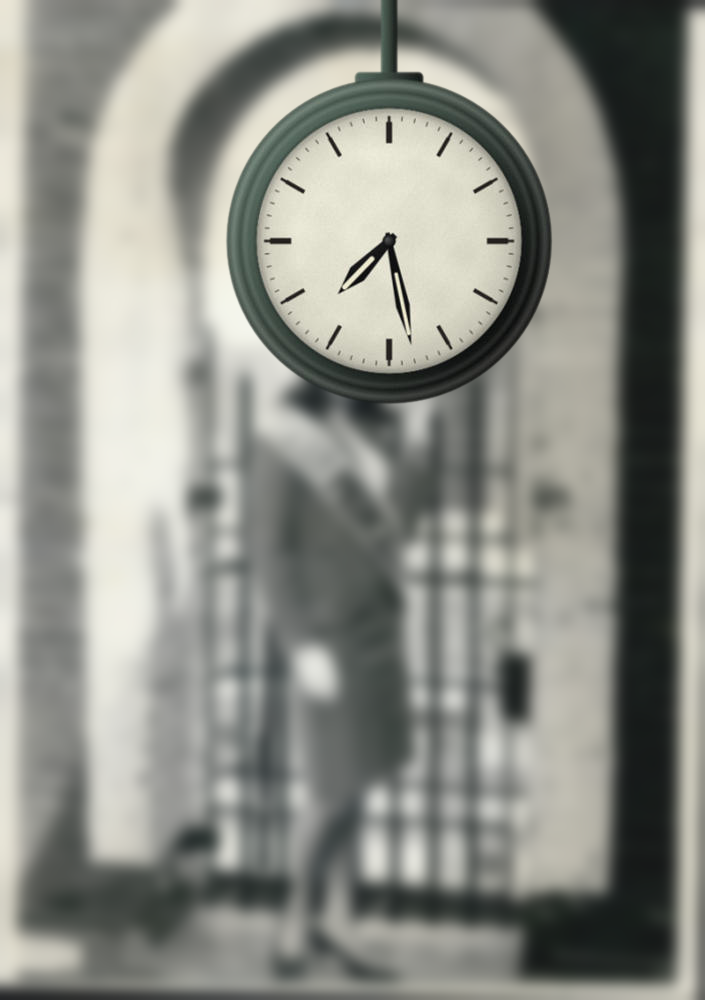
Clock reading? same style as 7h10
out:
7h28
